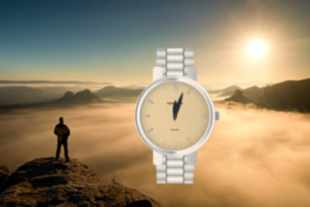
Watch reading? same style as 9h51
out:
12h03
